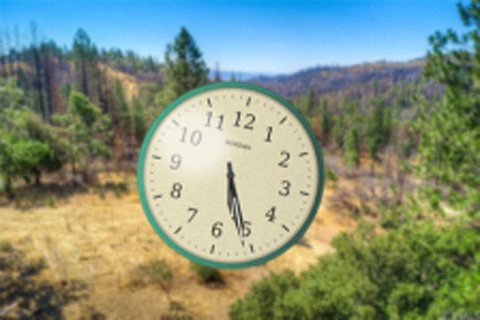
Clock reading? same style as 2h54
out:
5h26
